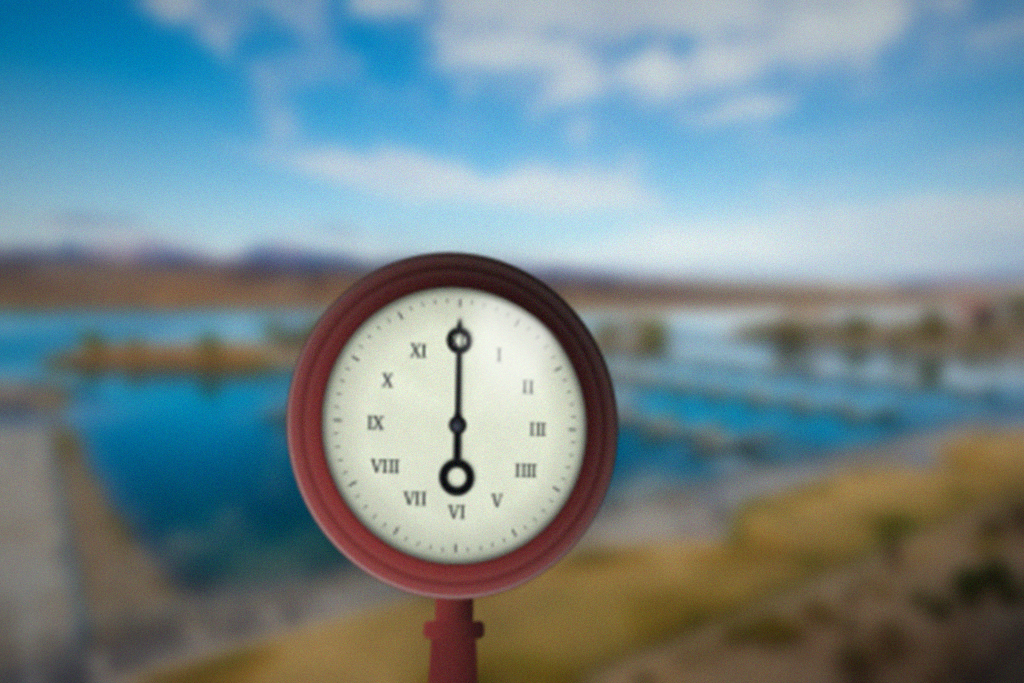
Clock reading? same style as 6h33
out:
6h00
